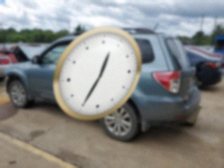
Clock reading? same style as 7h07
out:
12h35
